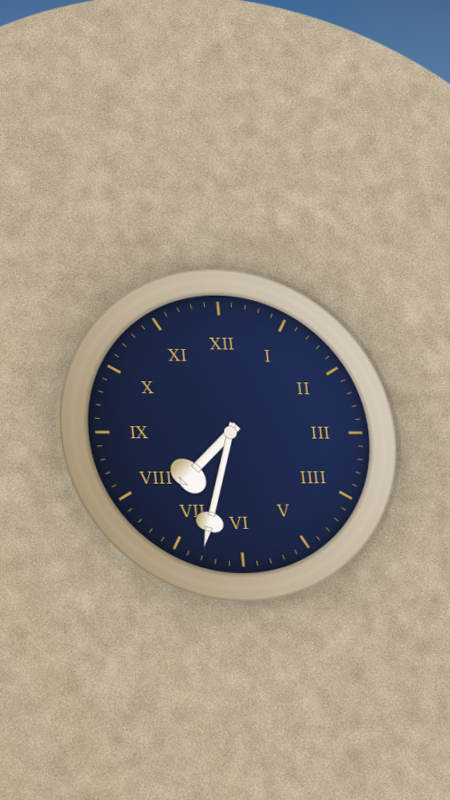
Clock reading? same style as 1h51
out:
7h33
